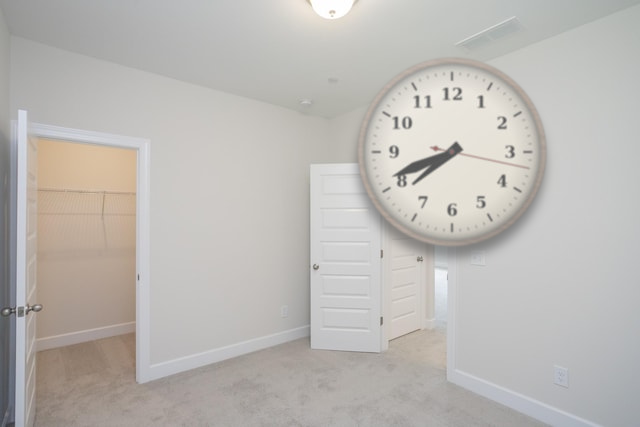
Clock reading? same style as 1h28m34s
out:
7h41m17s
